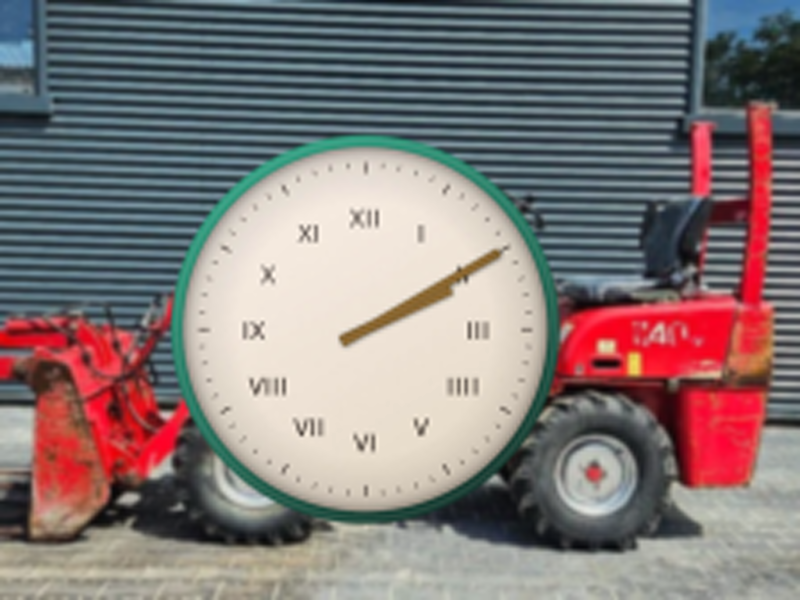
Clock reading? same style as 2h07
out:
2h10
